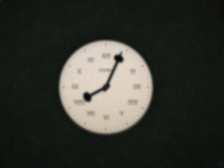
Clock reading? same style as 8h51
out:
8h04
